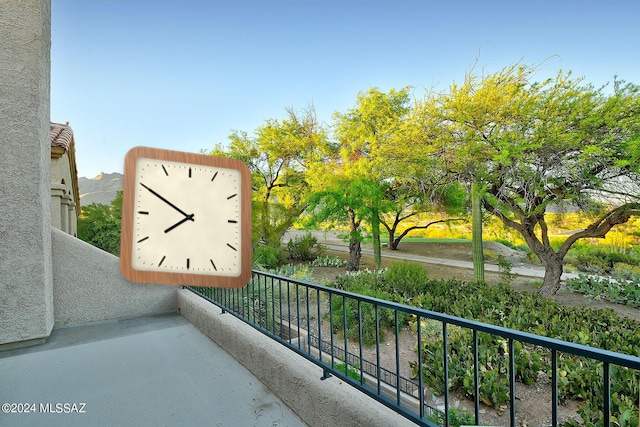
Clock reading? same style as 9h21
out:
7h50
